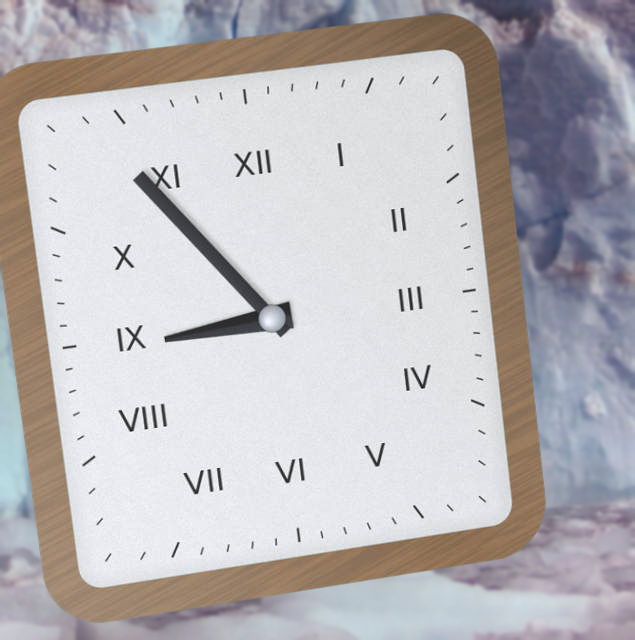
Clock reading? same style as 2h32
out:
8h54
